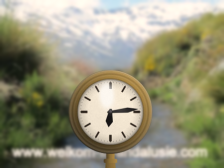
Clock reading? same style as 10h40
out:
6h14
